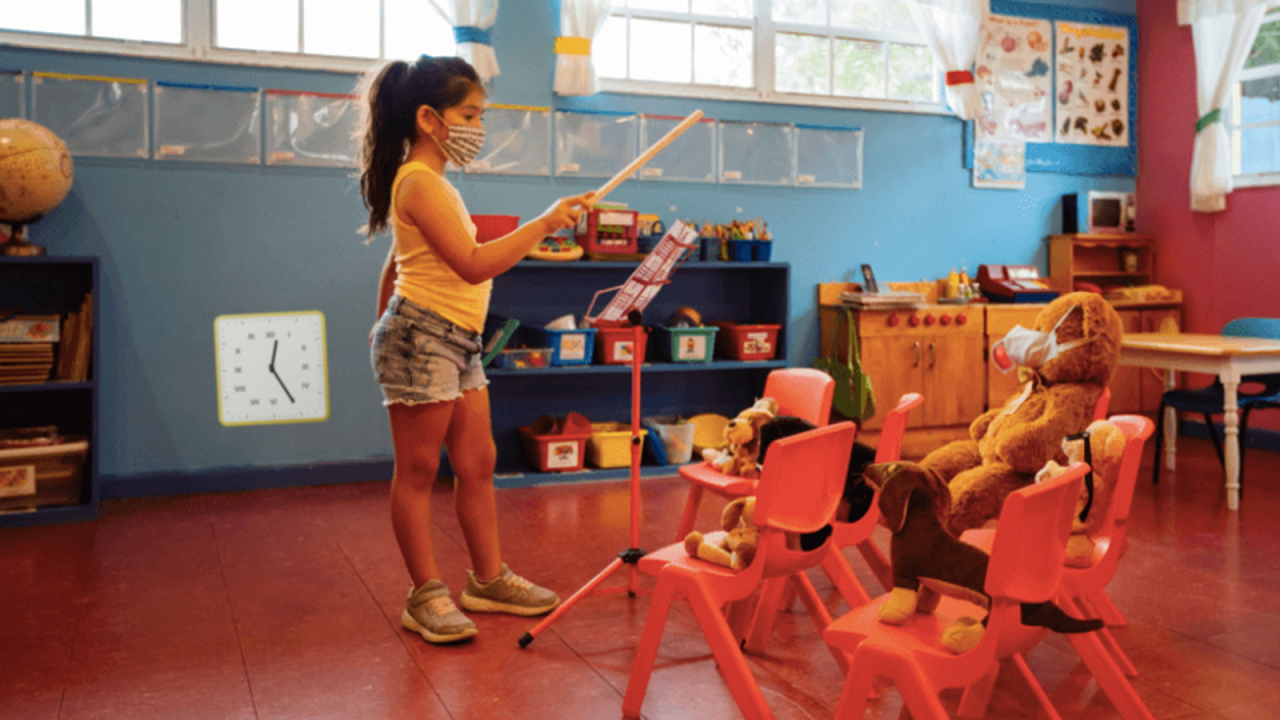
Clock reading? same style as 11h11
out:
12h25
